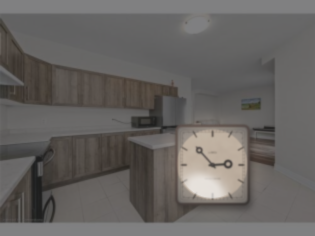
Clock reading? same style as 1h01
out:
2h53
